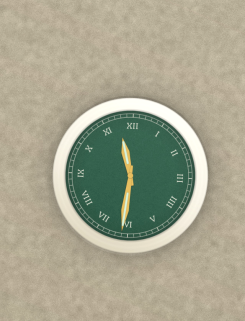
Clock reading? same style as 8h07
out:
11h31
